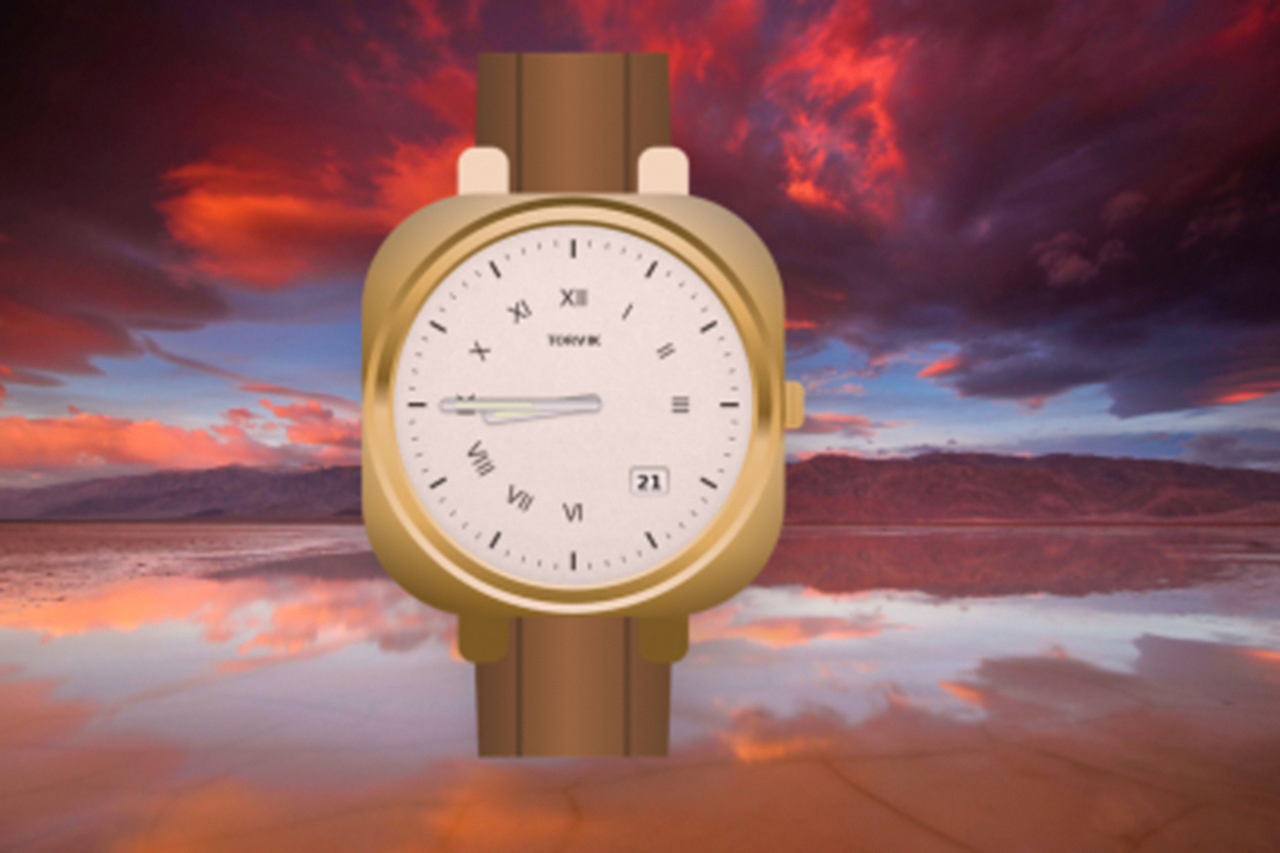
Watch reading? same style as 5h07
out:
8h45
